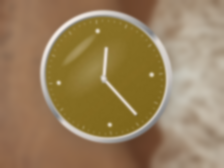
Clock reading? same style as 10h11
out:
12h24
